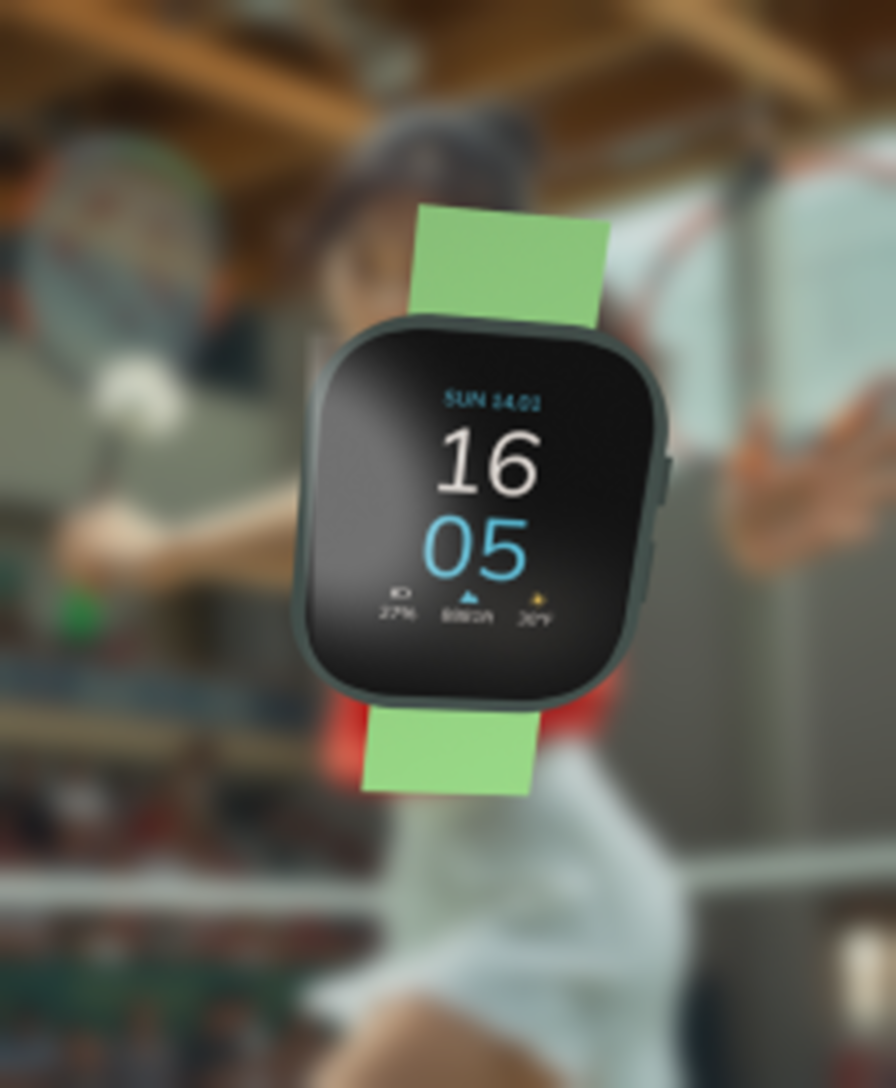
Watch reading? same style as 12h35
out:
16h05
